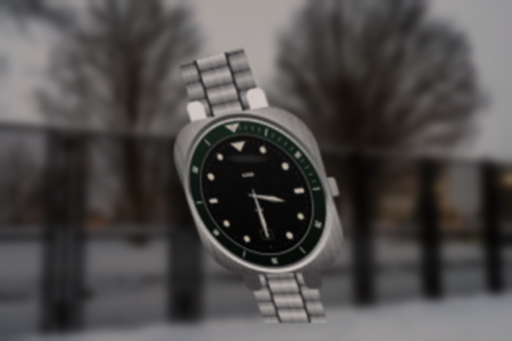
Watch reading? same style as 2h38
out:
3h30
